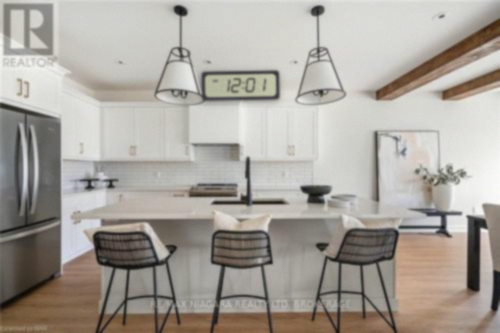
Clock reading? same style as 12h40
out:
12h01
